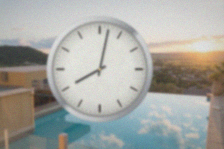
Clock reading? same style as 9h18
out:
8h02
